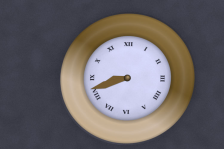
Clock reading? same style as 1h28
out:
8h42
